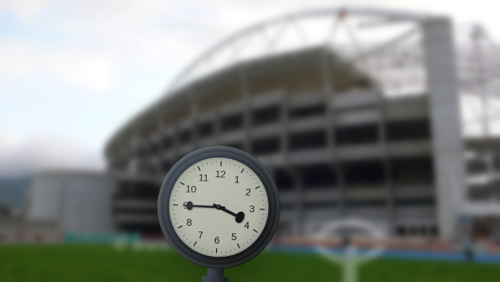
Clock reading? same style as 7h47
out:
3h45
